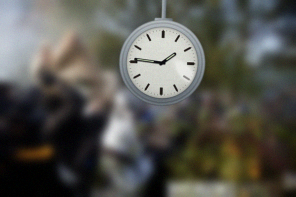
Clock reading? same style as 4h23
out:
1h46
